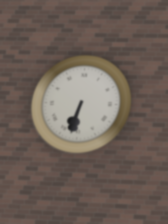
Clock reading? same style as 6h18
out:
6h32
